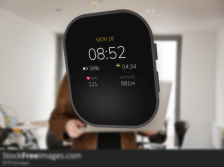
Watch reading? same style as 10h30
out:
8h52
